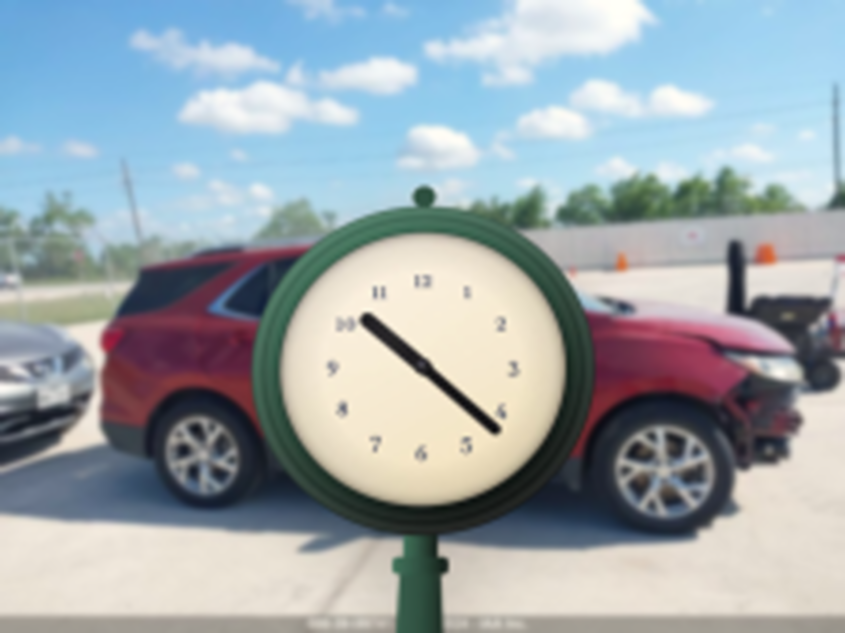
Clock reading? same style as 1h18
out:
10h22
